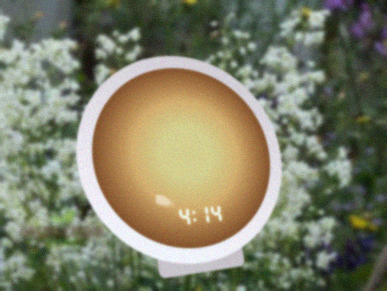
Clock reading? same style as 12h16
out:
4h14
